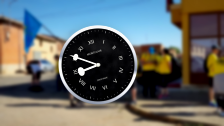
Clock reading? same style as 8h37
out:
8h51
